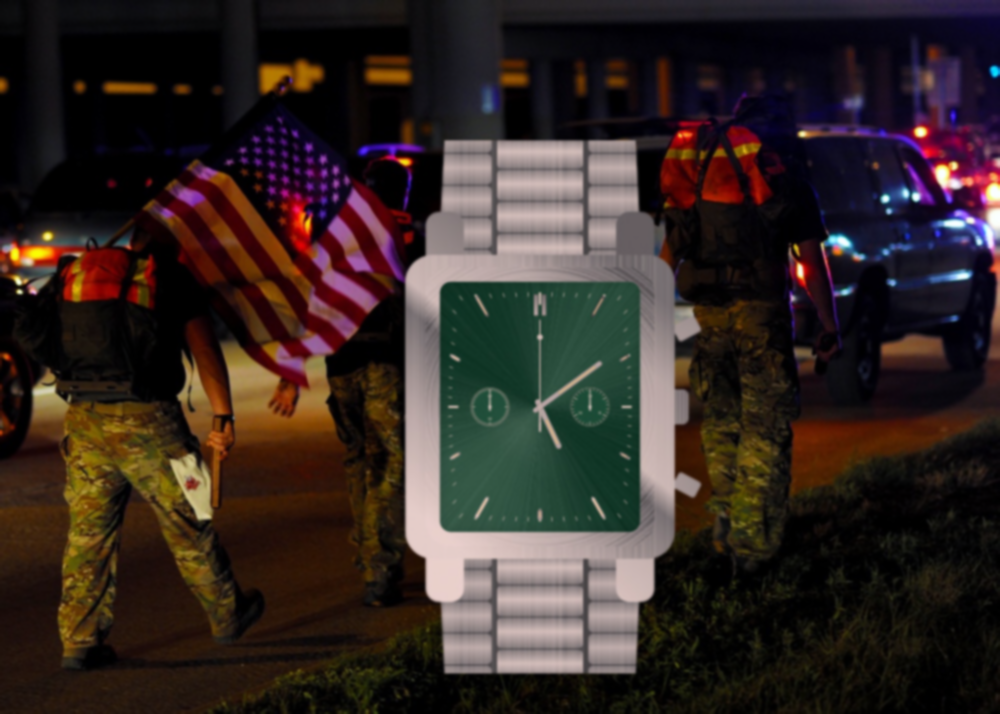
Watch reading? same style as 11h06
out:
5h09
